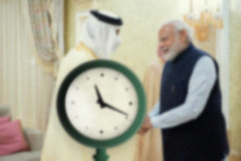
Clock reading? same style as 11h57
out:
11h19
